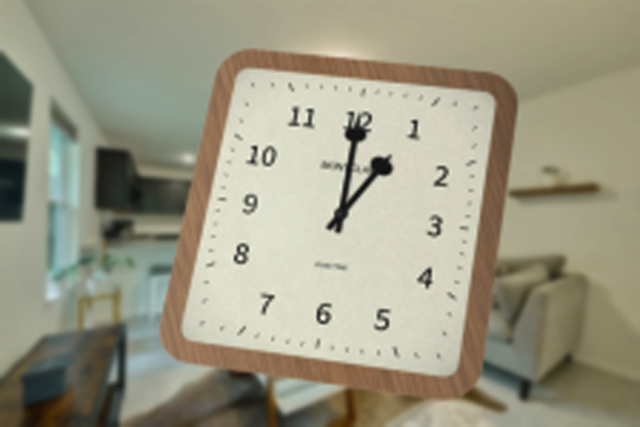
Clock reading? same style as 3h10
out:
1h00
